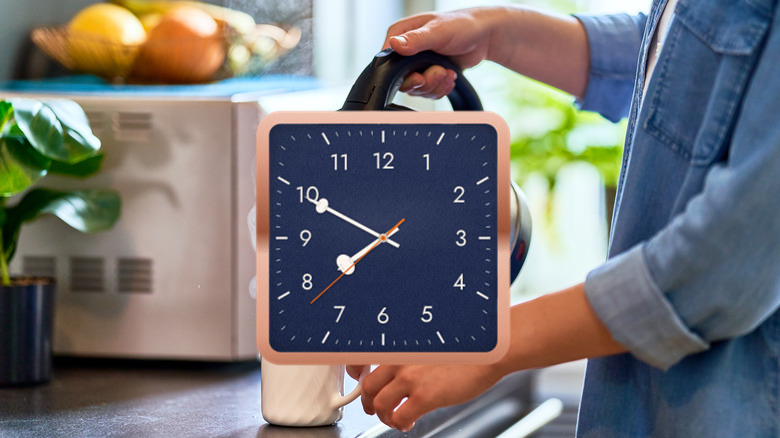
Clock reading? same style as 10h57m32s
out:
7h49m38s
